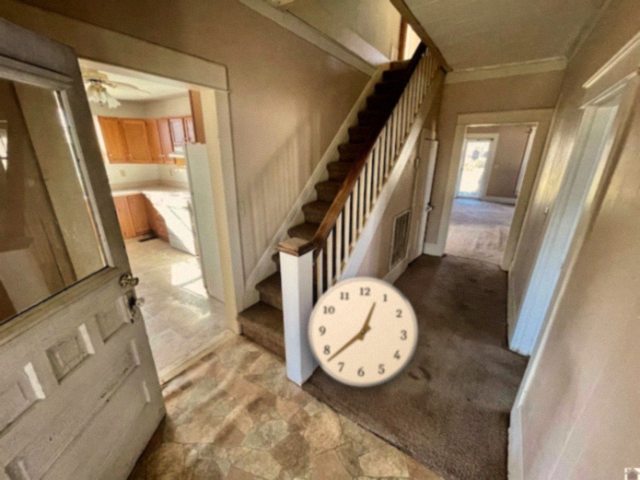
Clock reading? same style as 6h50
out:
12h38
